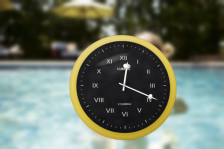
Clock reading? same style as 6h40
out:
12h19
